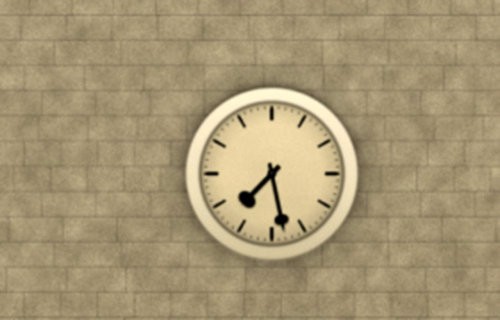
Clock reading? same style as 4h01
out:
7h28
